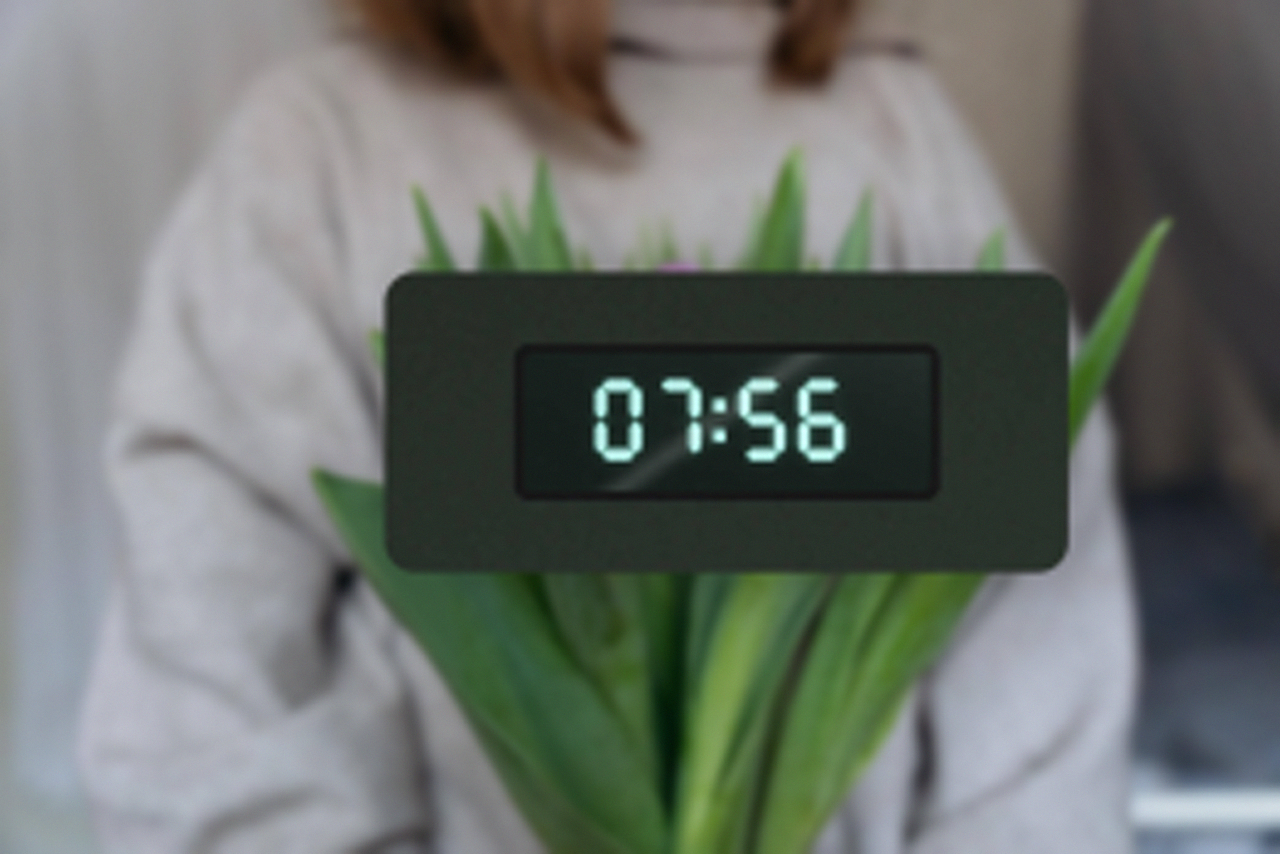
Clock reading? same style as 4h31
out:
7h56
